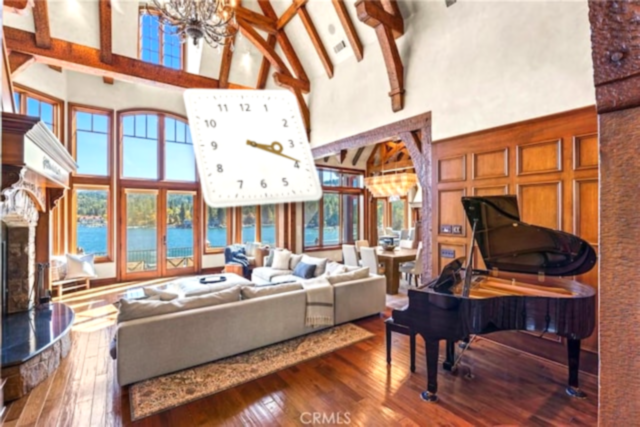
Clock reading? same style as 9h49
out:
3h19
